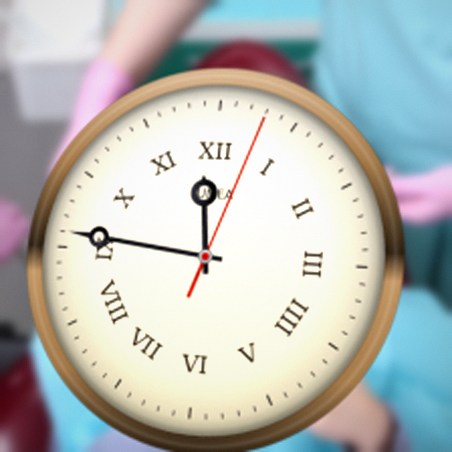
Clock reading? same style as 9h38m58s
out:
11h46m03s
